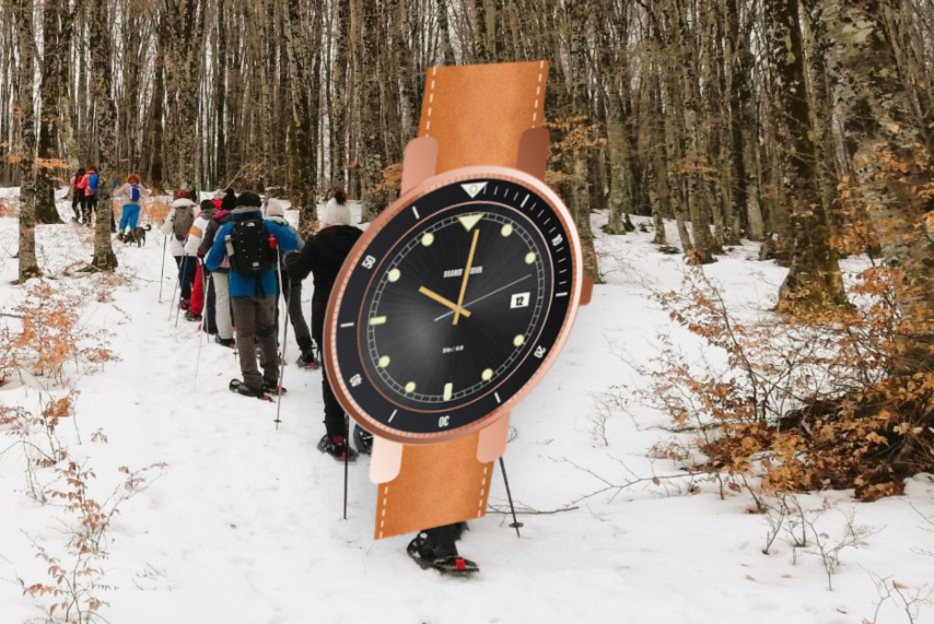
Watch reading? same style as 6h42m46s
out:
10h01m12s
